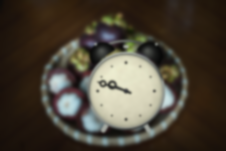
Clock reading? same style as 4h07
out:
9h48
